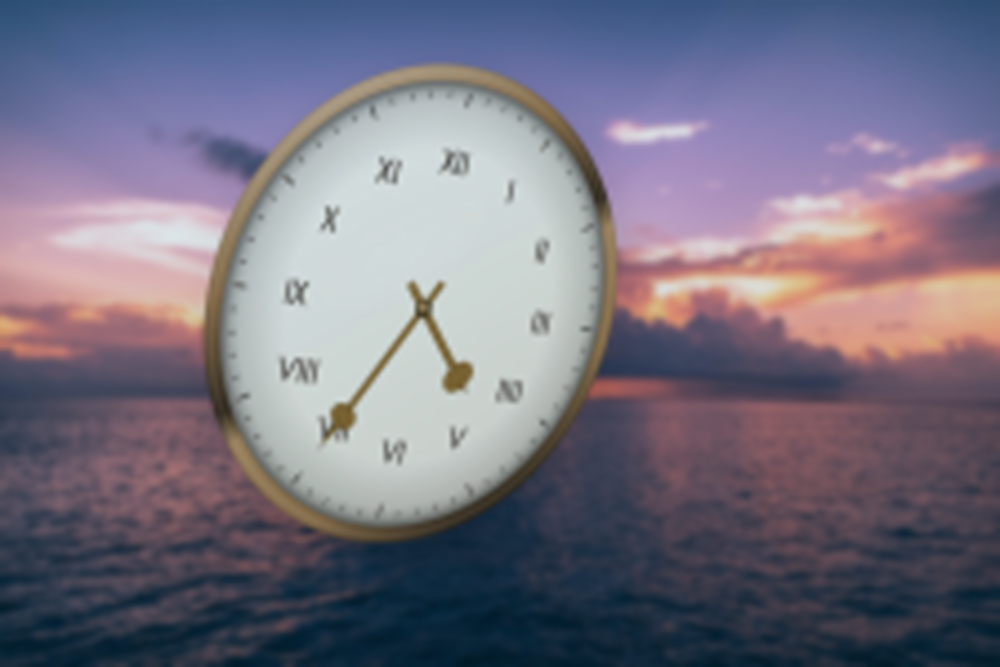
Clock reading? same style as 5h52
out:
4h35
